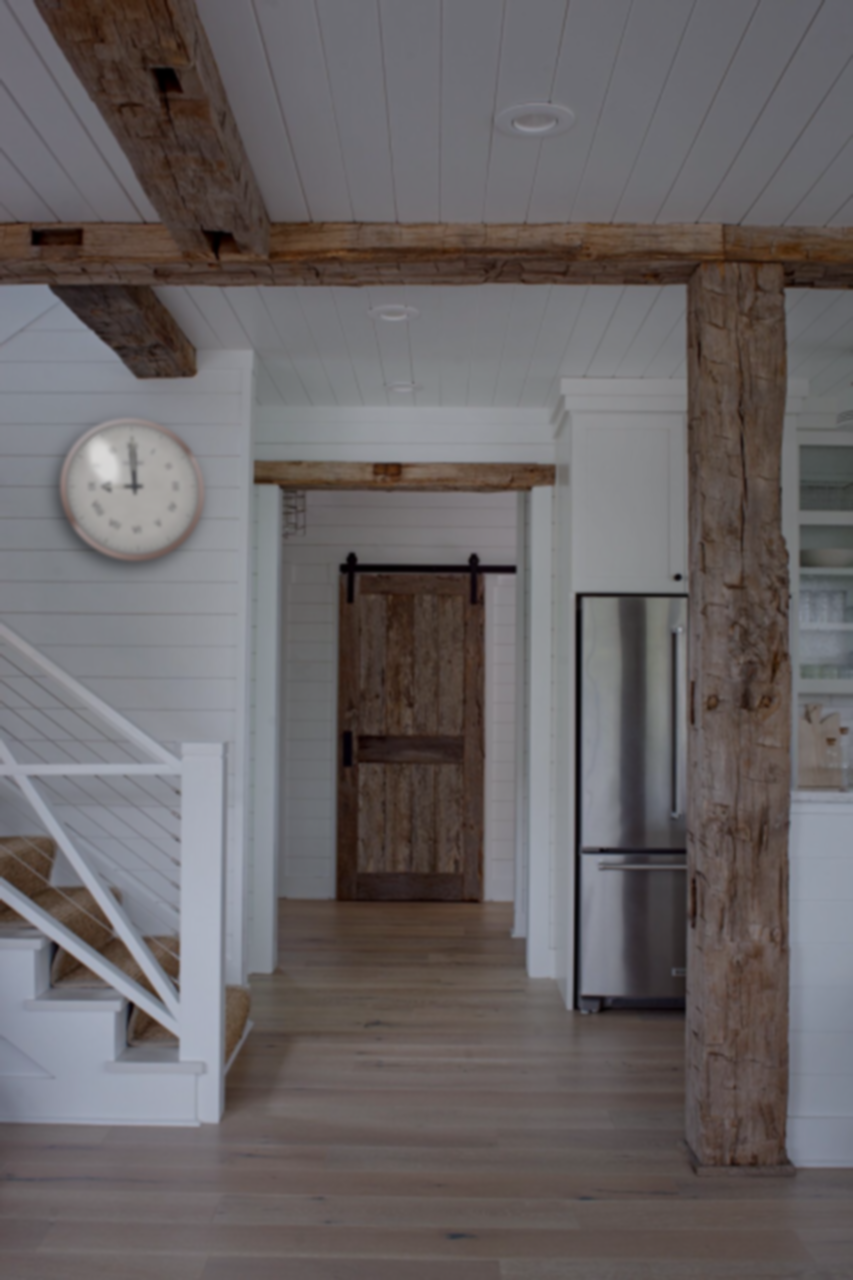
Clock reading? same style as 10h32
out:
9h00
